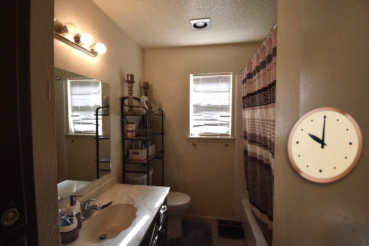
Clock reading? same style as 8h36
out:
10h00
